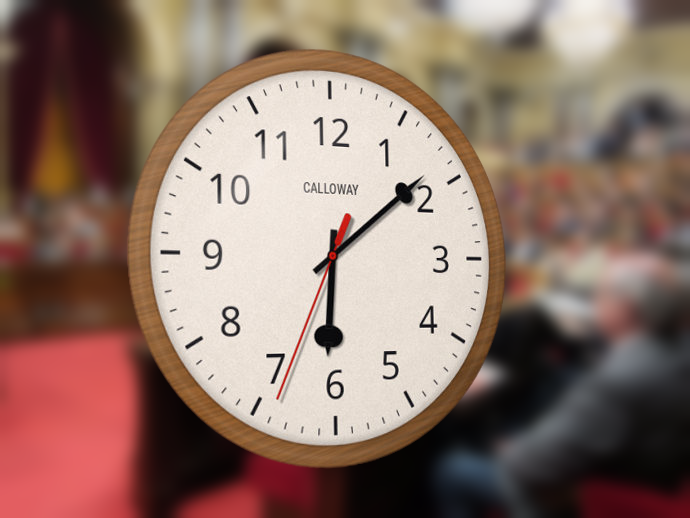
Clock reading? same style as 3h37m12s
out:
6h08m34s
